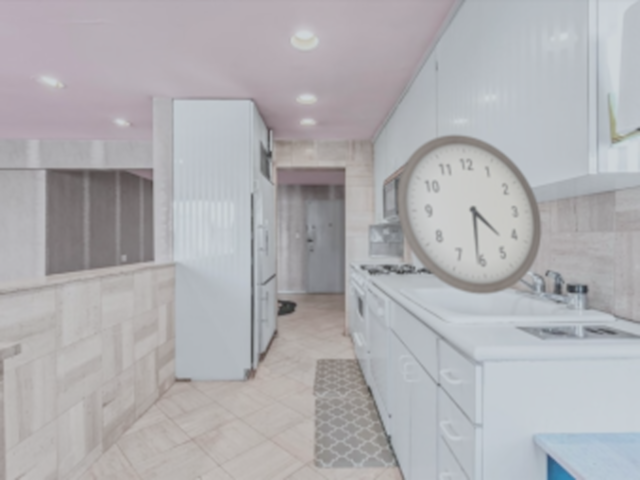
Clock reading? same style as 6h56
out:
4h31
